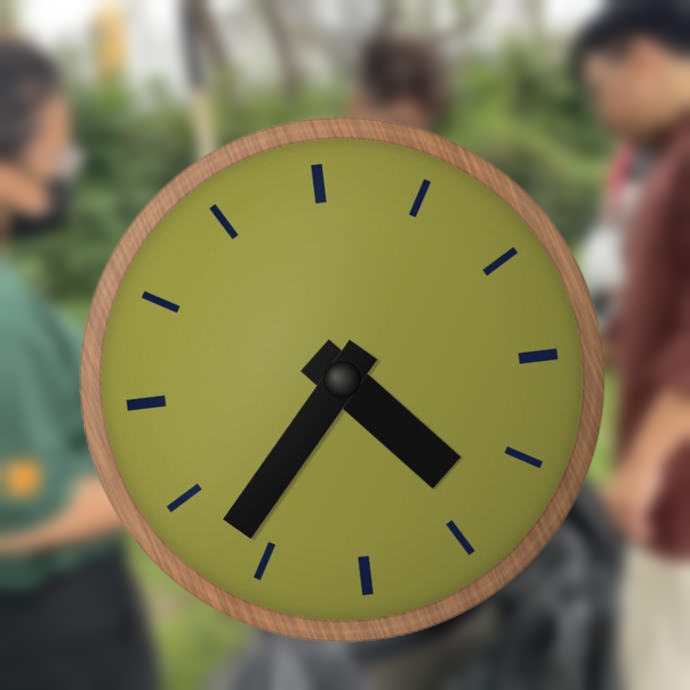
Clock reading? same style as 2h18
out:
4h37
